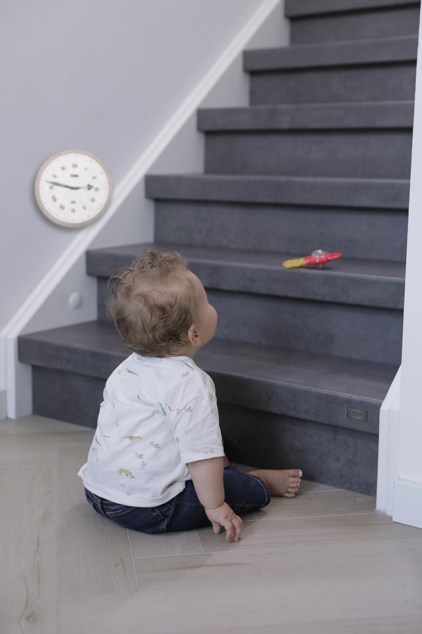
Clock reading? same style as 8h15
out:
2h47
